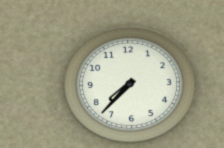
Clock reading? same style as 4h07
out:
7h37
